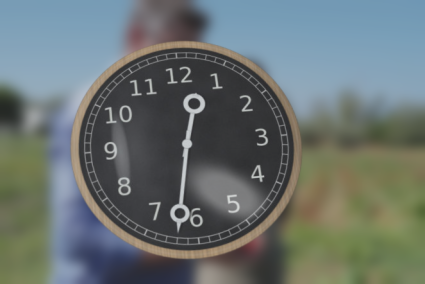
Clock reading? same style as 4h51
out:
12h32
